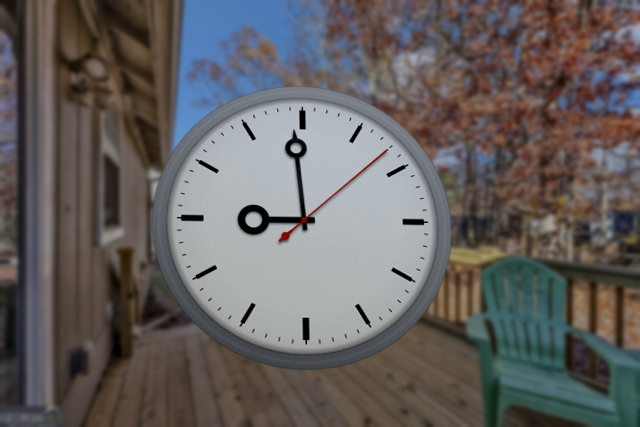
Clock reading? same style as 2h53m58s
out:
8h59m08s
